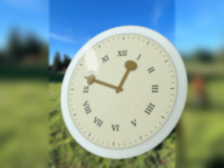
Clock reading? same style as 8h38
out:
12h48
